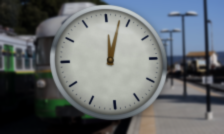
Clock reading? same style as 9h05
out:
12h03
